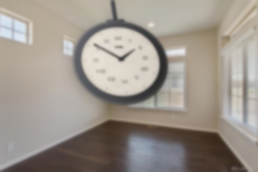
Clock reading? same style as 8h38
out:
1h51
